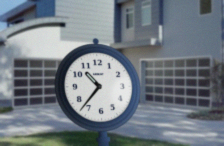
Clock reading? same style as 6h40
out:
10h37
